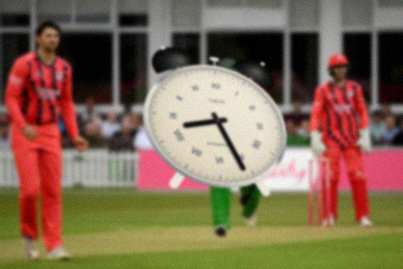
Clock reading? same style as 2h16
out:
8h26
